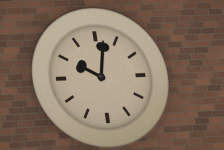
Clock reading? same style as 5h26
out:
10h02
